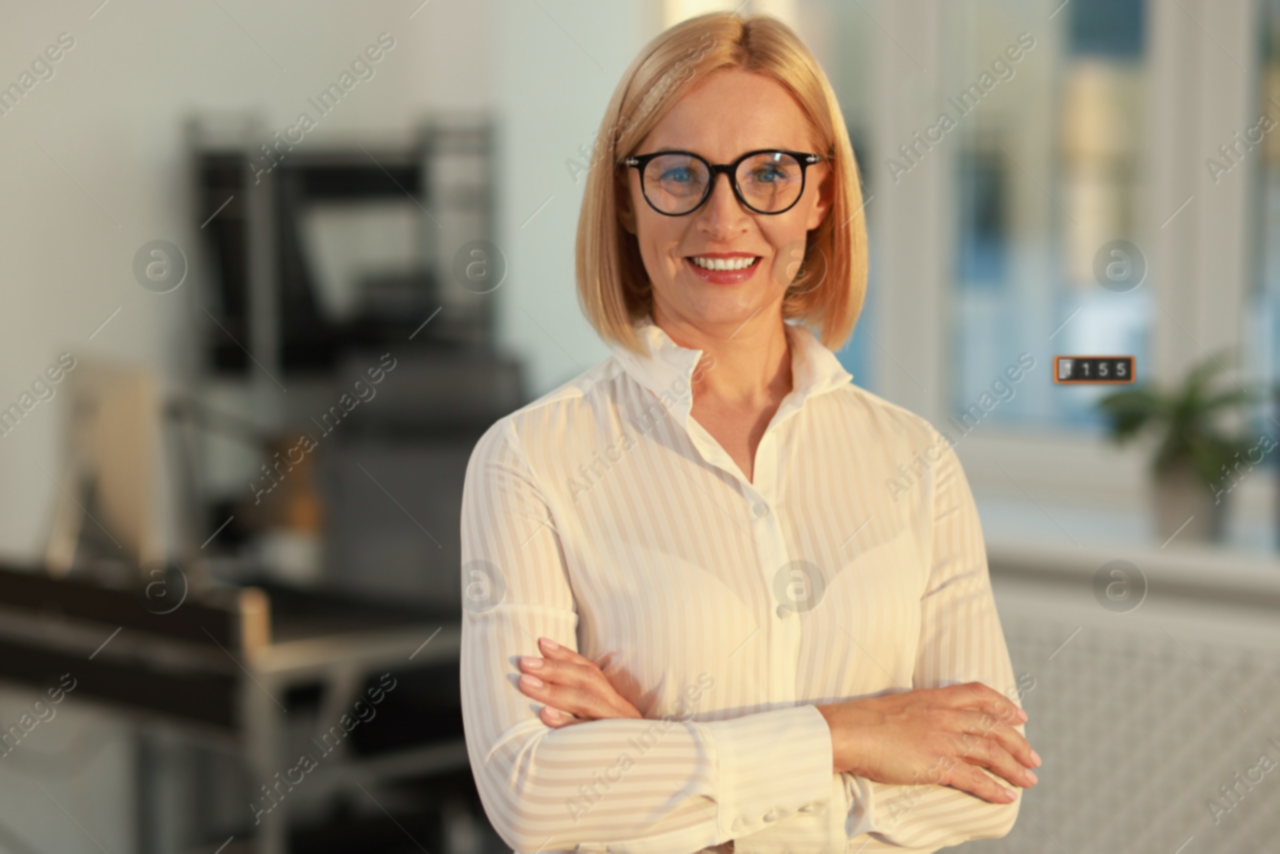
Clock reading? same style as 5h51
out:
11h55
